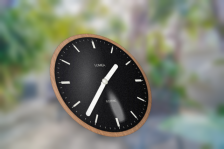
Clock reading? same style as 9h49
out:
1h37
